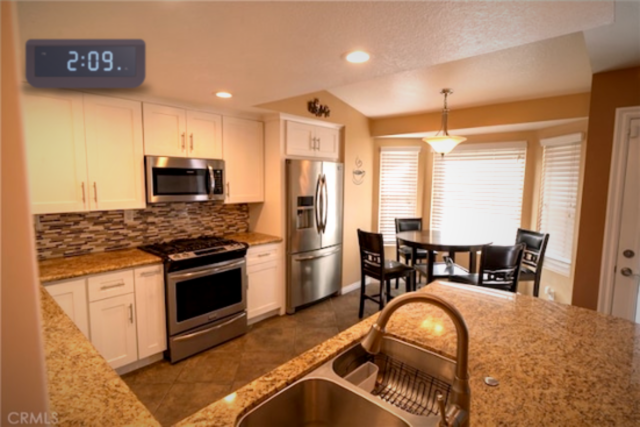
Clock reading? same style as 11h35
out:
2h09
